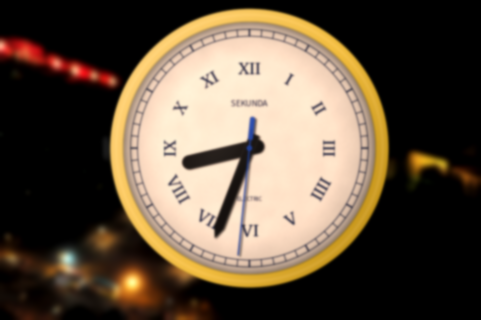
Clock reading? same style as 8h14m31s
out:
8h33m31s
